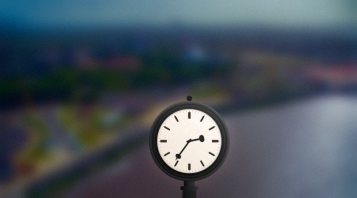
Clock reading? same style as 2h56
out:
2h36
